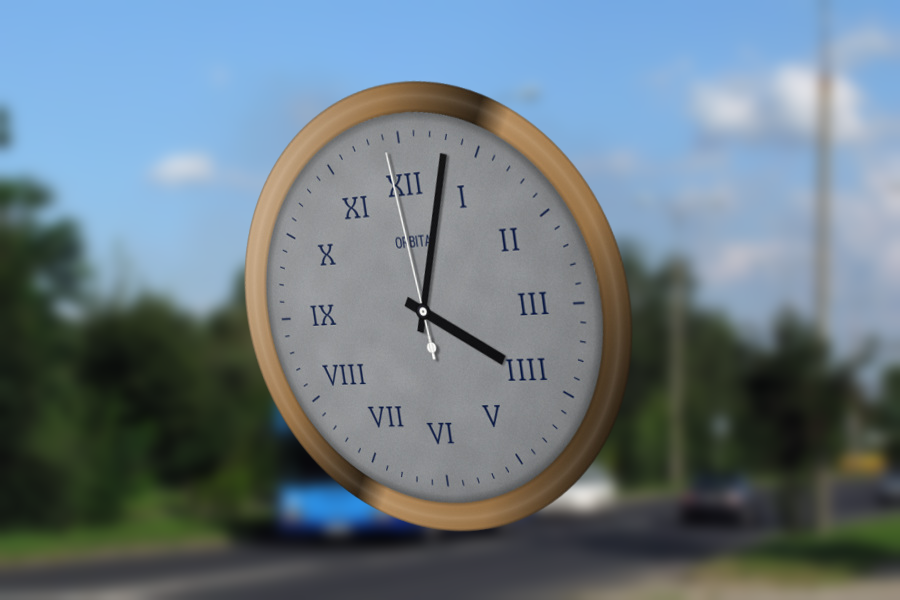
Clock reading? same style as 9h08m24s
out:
4h02m59s
